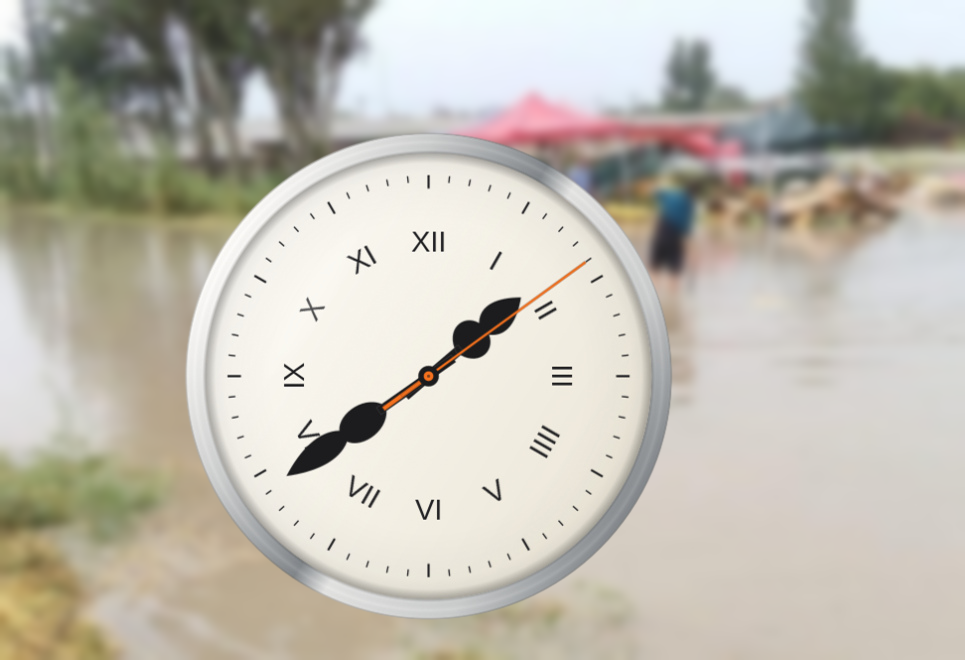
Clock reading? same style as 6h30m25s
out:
1h39m09s
